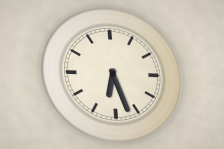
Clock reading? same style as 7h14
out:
6h27
